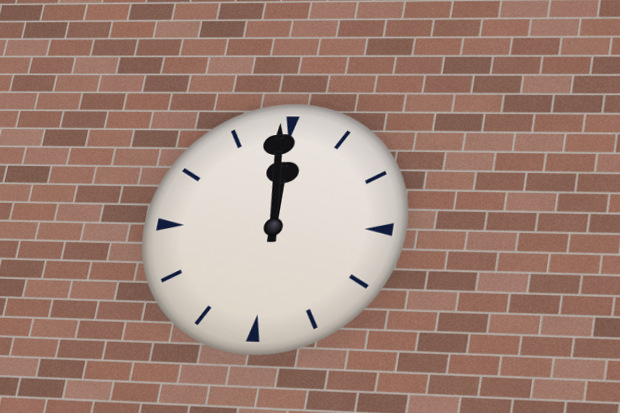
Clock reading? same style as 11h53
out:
11h59
